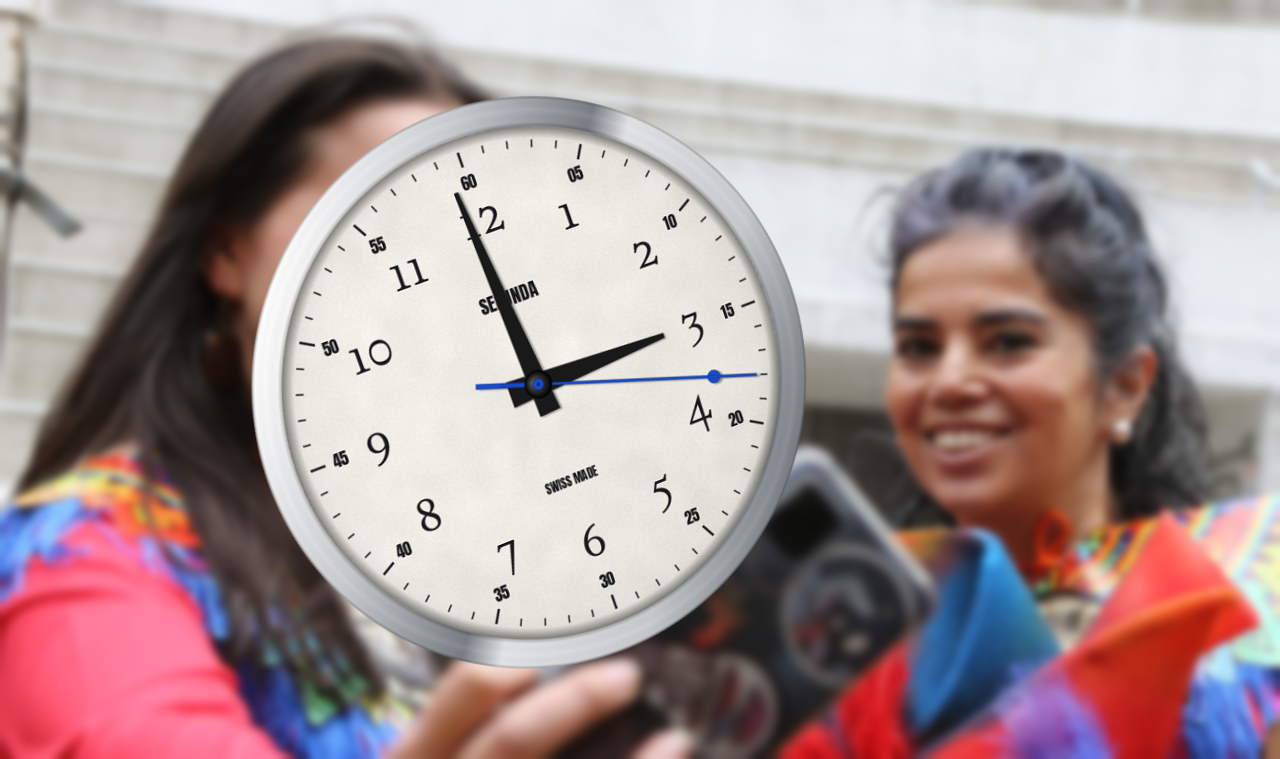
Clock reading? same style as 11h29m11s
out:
2h59m18s
